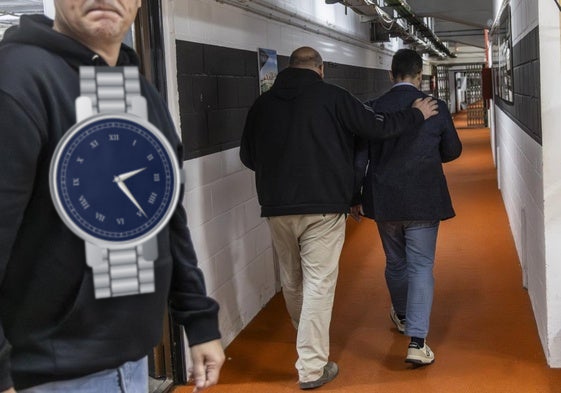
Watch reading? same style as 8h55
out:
2h24
